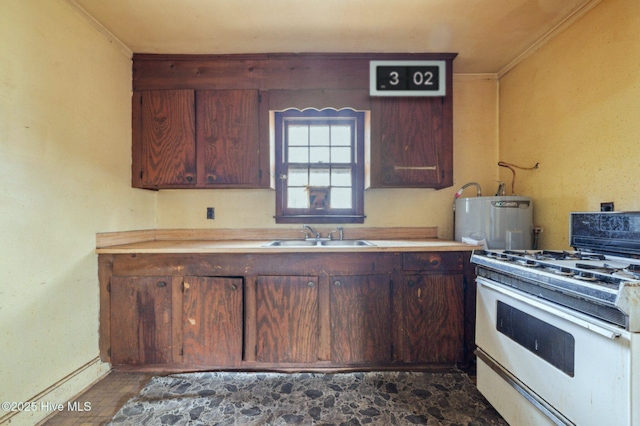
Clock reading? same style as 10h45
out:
3h02
